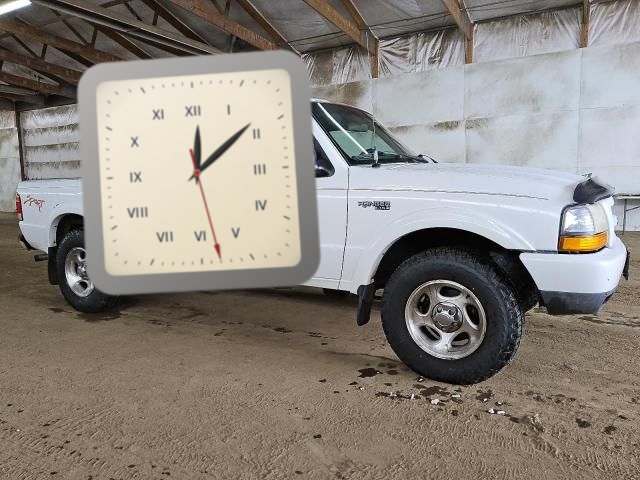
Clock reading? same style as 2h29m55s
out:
12h08m28s
